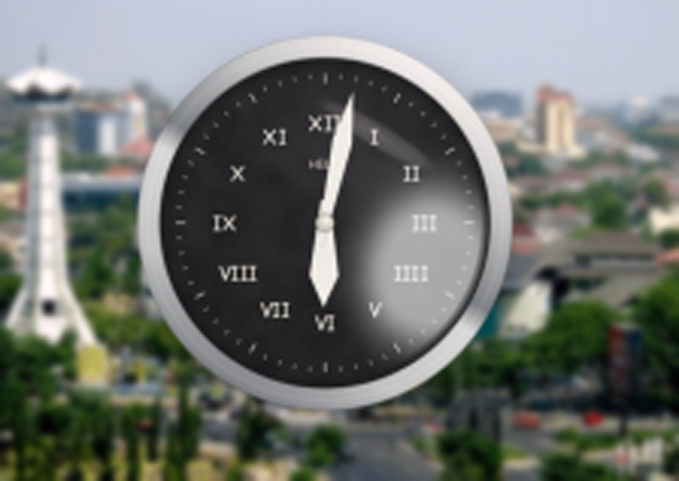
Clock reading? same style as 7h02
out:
6h02
